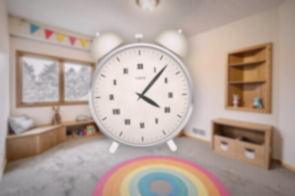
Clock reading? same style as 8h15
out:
4h07
